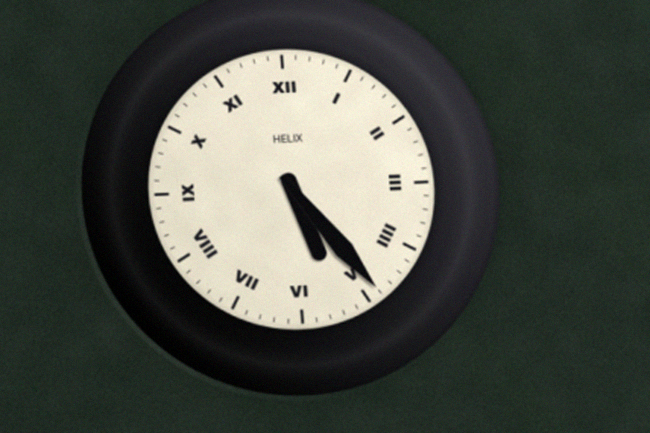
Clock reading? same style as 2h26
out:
5h24
